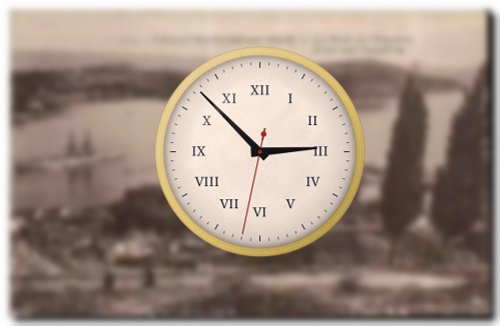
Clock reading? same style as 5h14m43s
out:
2h52m32s
